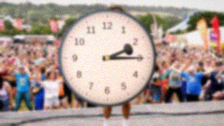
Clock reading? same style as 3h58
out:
2h15
